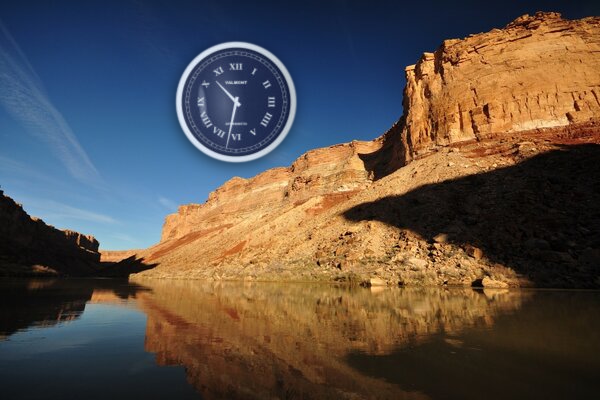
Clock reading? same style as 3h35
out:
10h32
